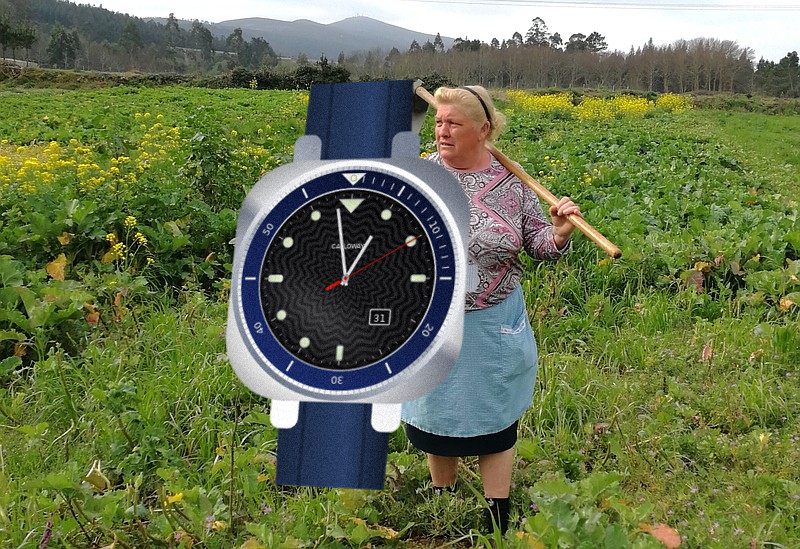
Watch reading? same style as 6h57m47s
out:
12h58m10s
